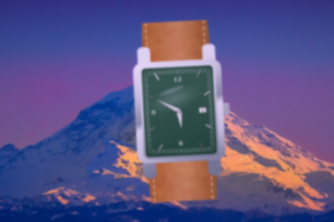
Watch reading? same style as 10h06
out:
5h50
